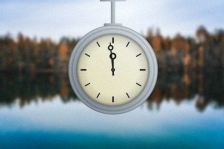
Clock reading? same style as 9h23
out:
11h59
